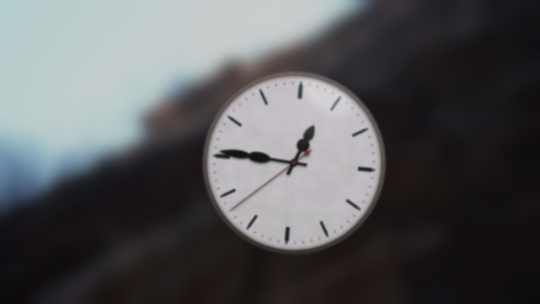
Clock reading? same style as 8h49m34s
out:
12h45m38s
